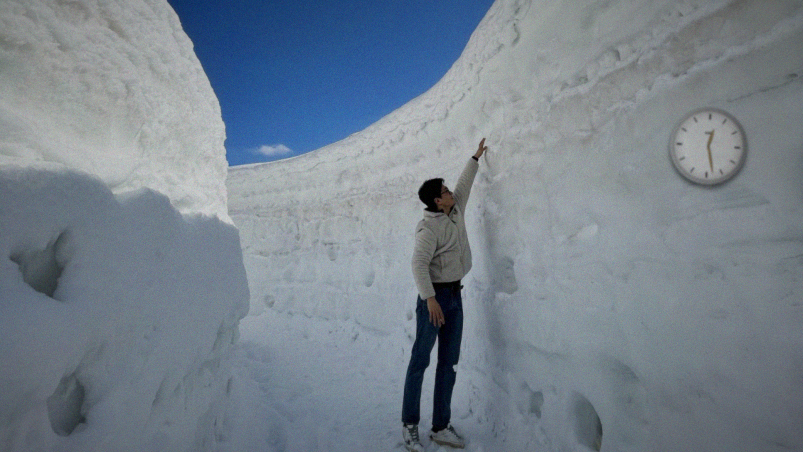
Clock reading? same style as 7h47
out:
12h28
